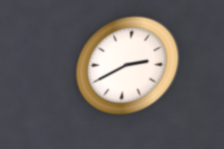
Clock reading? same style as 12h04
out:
2h40
